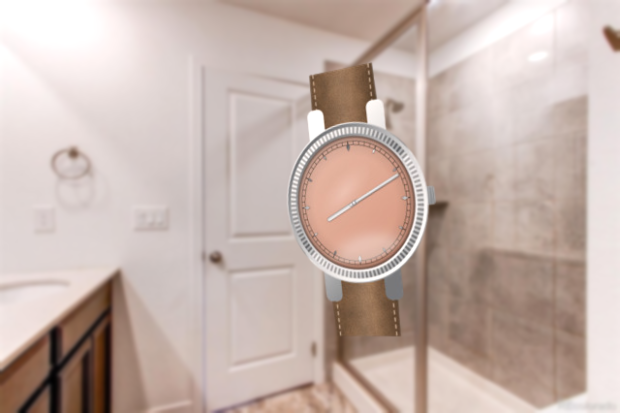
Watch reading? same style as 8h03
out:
8h11
